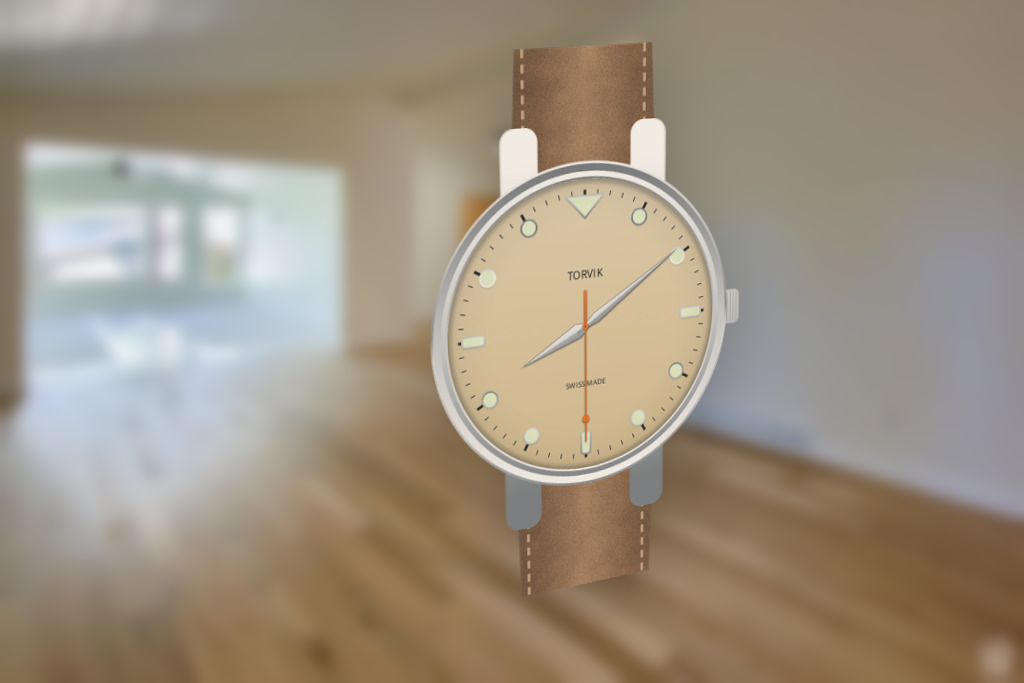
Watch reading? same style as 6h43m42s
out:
8h09m30s
